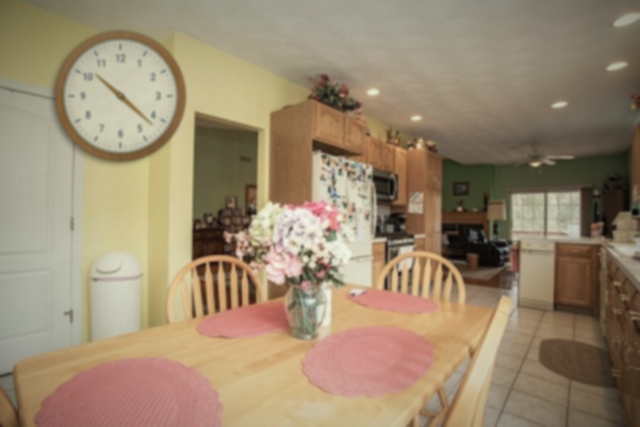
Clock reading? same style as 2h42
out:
10h22
